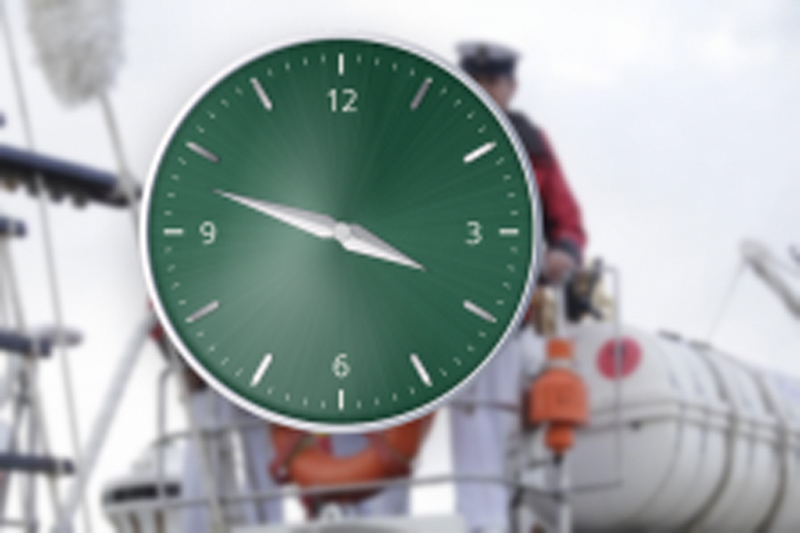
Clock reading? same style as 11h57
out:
3h48
